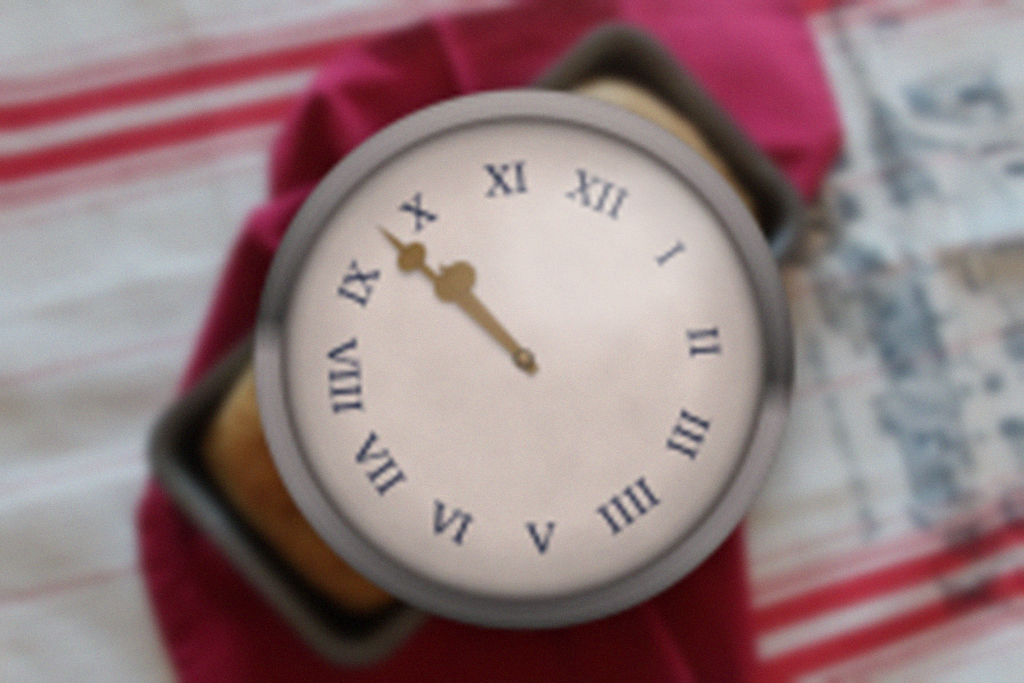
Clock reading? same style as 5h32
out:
9h48
